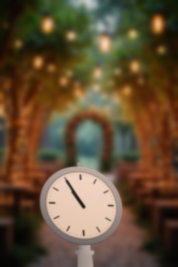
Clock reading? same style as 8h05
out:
10h55
